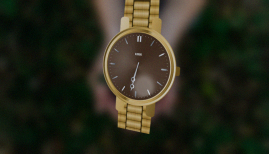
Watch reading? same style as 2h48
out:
6h32
